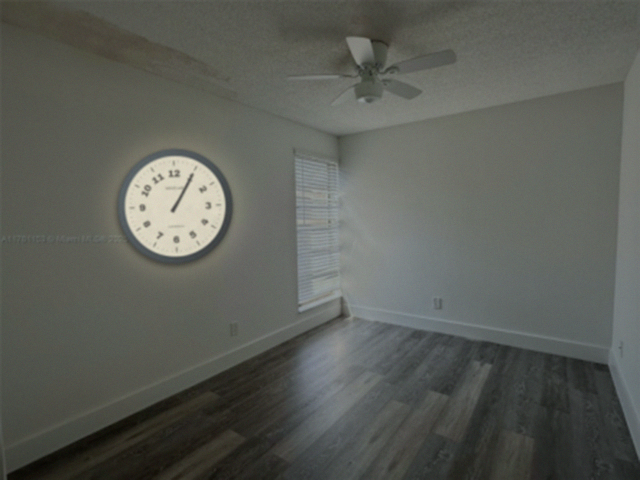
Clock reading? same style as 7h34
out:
1h05
